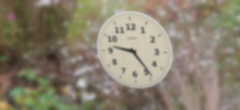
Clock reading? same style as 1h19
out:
9h24
